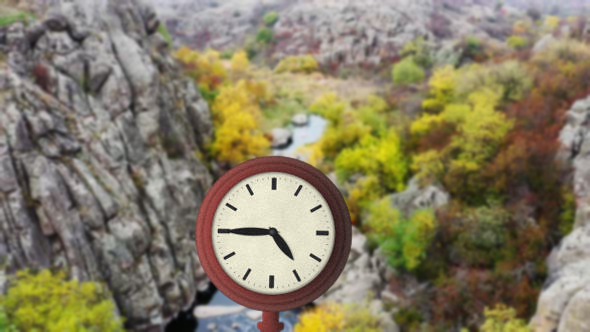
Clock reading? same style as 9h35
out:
4h45
